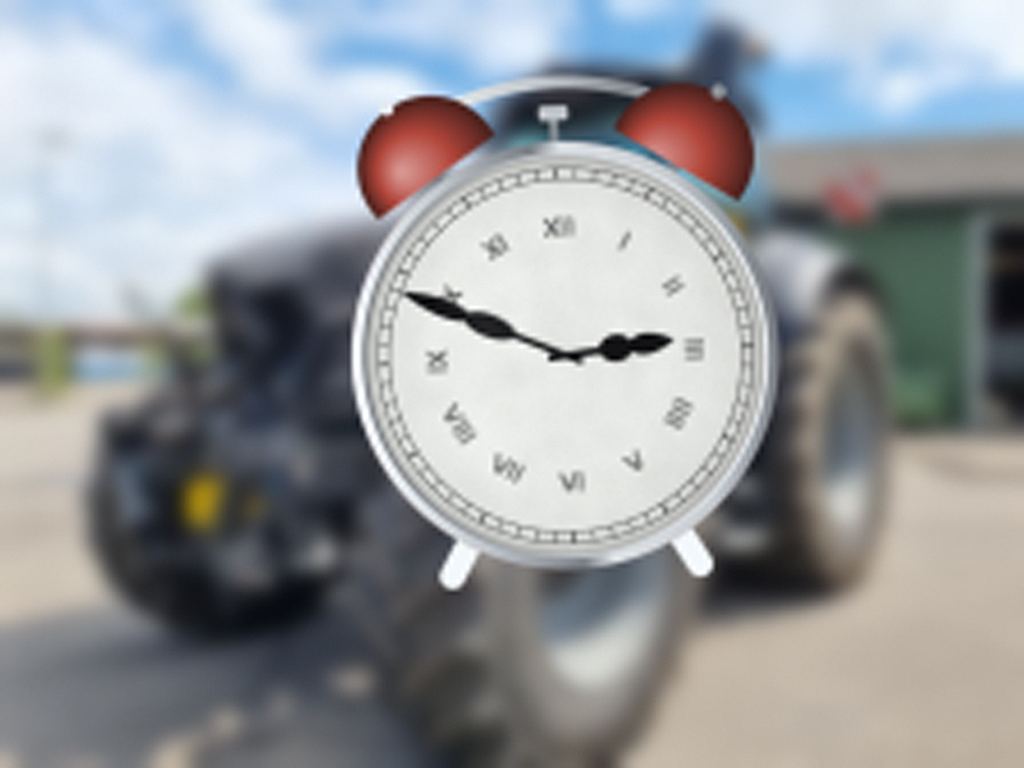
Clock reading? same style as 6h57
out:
2h49
